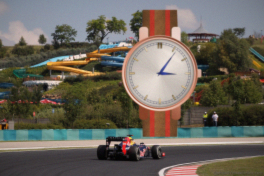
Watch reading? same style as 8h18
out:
3h06
